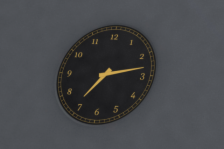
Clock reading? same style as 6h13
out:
7h13
